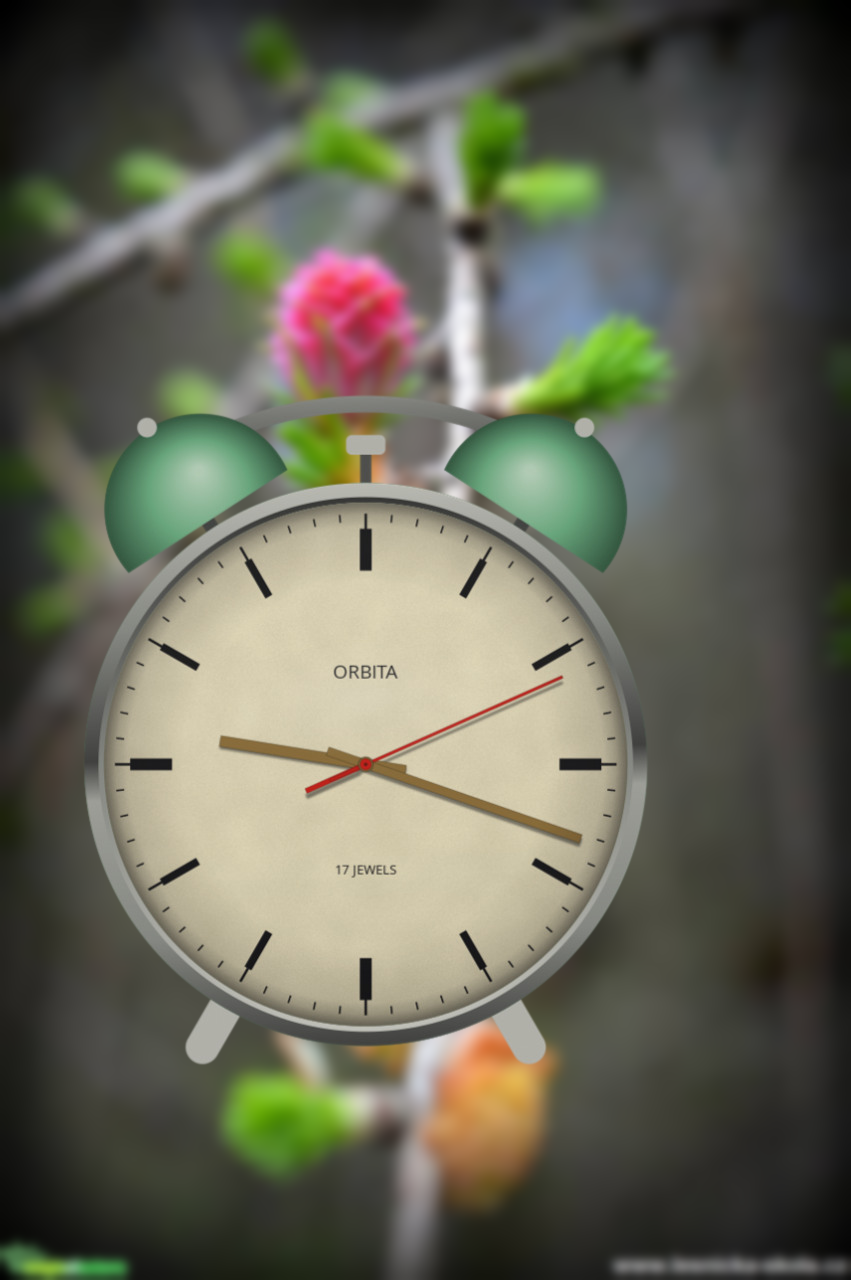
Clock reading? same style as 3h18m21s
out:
9h18m11s
